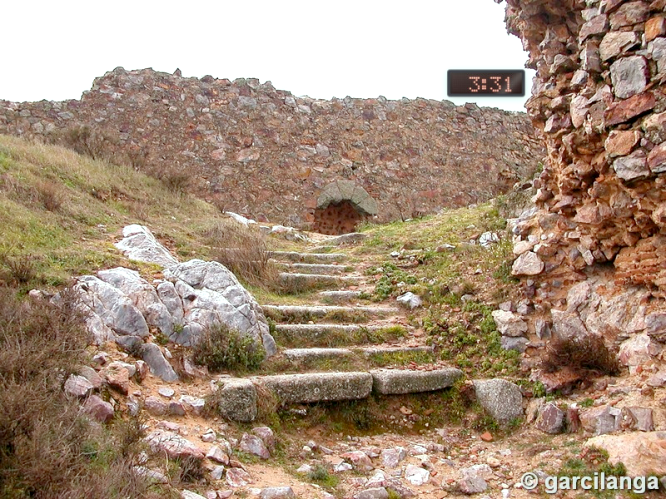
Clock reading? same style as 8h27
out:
3h31
